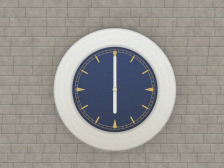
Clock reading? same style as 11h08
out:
6h00
